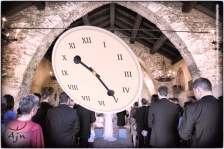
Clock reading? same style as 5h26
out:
10h25
